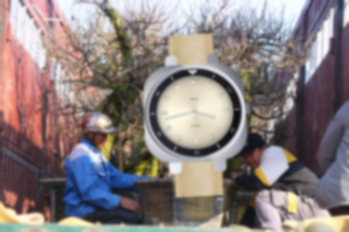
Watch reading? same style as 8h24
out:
3h43
